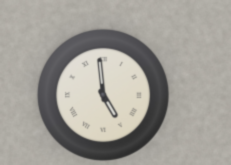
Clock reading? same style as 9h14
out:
4h59
